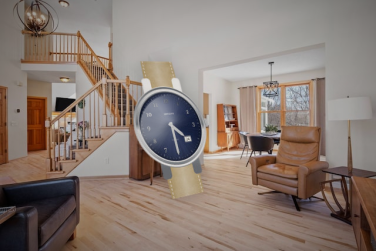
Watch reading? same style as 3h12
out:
4h30
